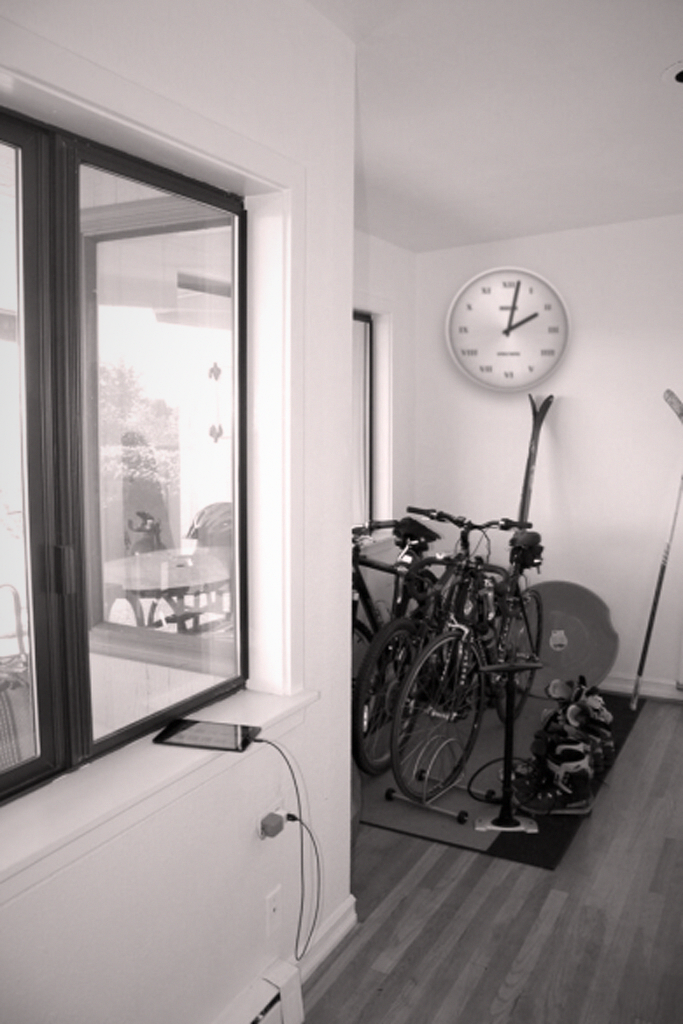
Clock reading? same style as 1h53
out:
2h02
